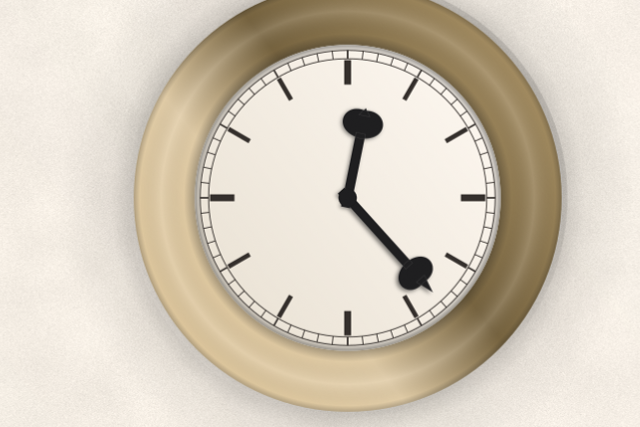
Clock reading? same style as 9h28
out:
12h23
